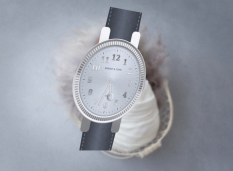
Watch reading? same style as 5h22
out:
5h33
